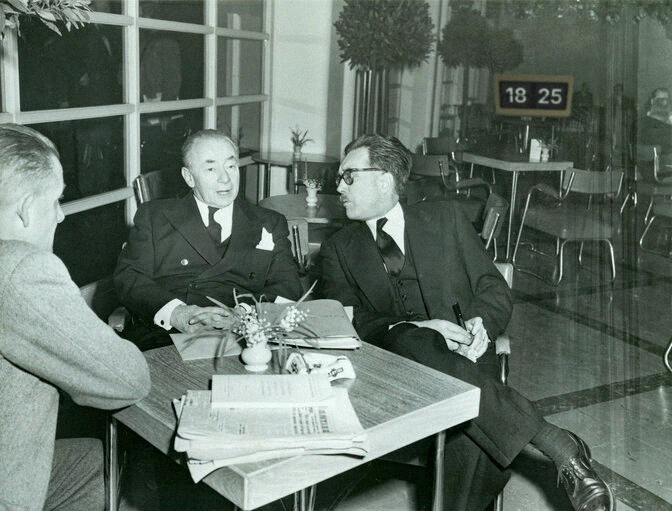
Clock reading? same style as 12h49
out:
18h25
